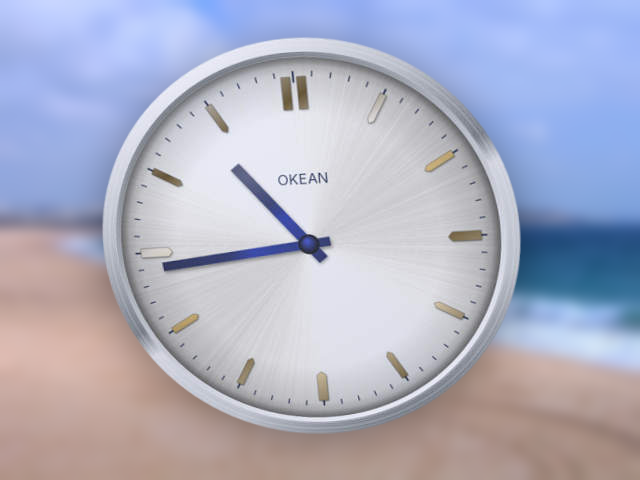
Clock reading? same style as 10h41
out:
10h44
